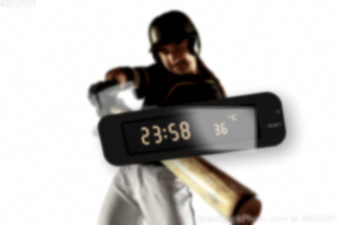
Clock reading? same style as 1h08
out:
23h58
